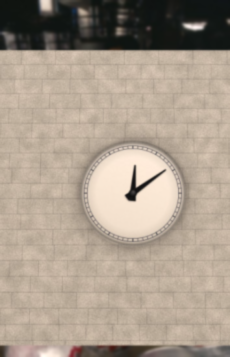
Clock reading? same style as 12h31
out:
12h09
